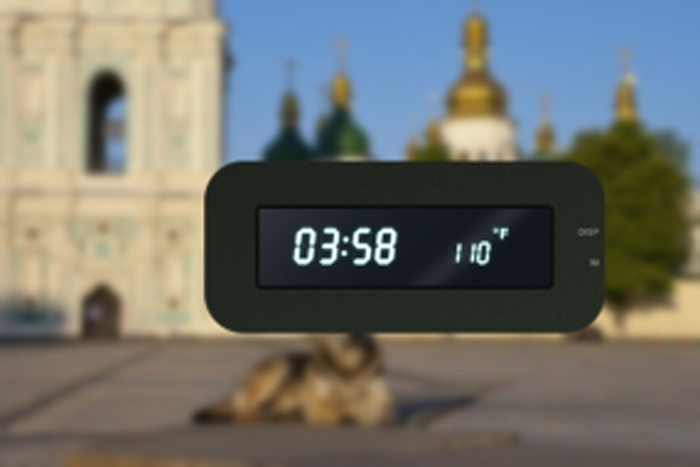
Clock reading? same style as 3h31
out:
3h58
